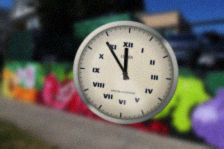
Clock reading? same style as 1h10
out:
11h54
